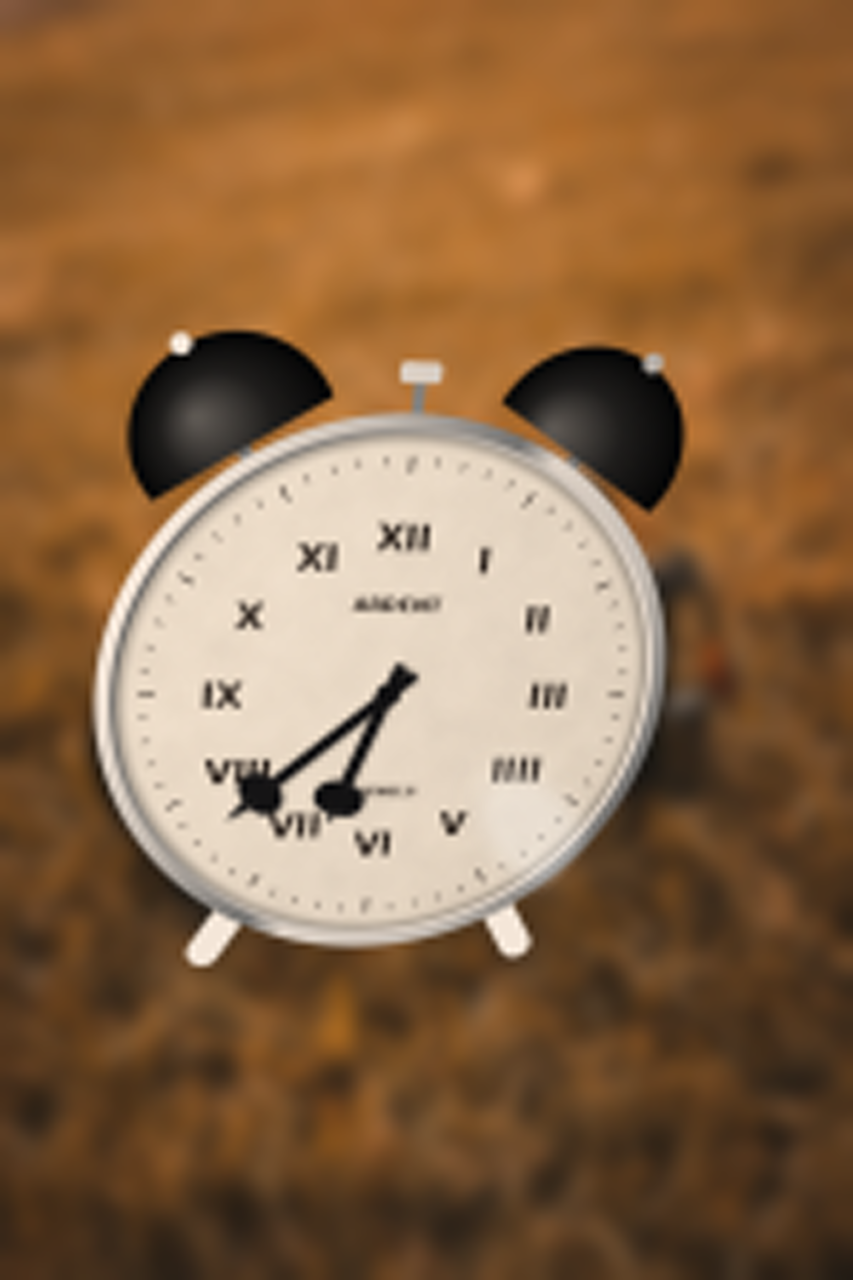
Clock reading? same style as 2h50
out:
6h38
